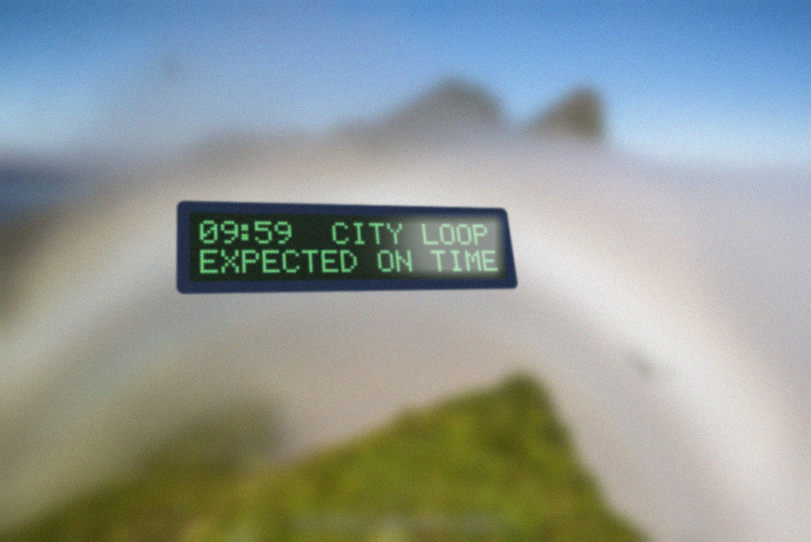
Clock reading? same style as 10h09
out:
9h59
